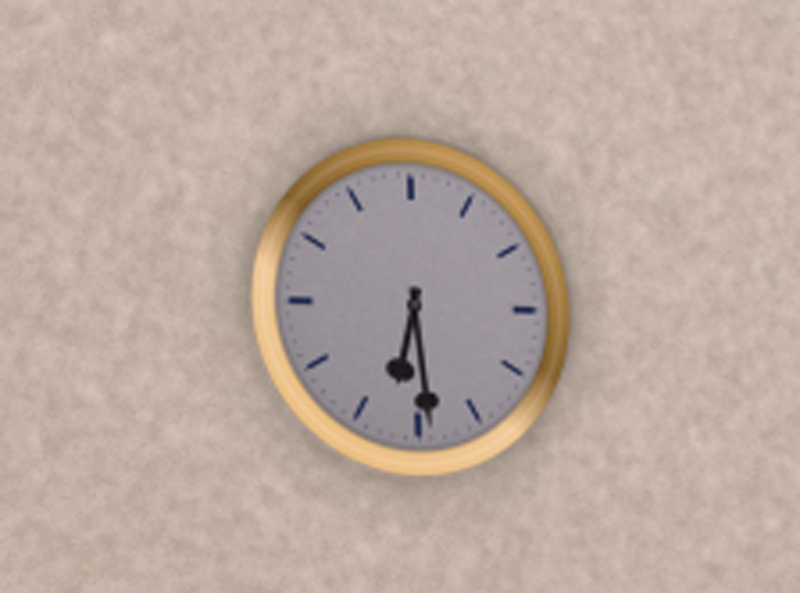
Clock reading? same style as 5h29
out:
6h29
